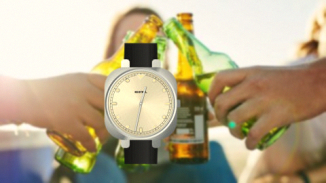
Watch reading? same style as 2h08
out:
12h32
